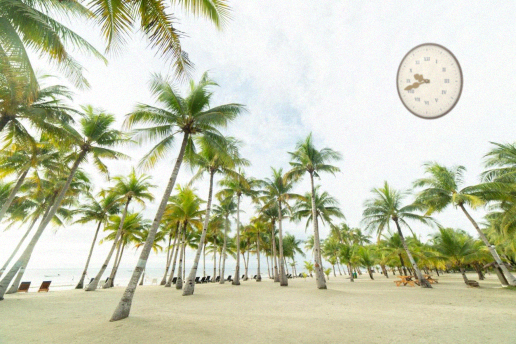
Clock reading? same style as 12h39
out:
9h42
